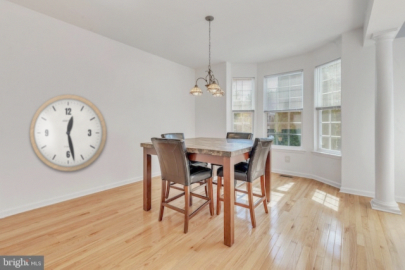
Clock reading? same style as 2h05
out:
12h28
